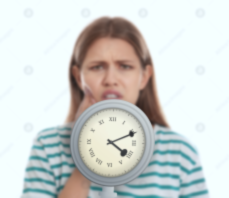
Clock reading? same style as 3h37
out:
4h11
